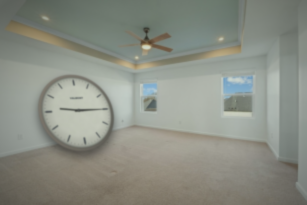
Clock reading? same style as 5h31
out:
9h15
